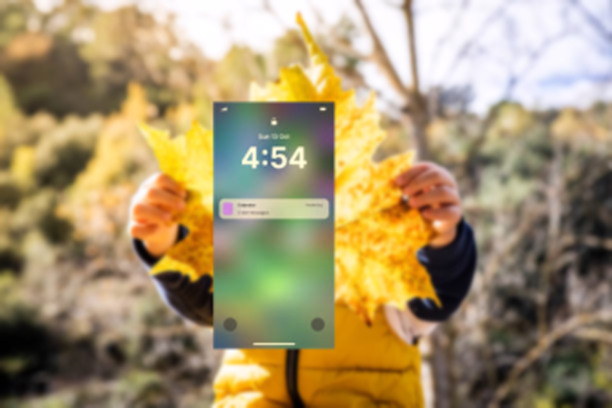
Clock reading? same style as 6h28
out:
4h54
